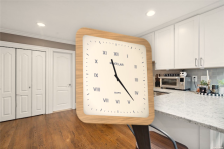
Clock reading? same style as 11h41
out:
11h23
